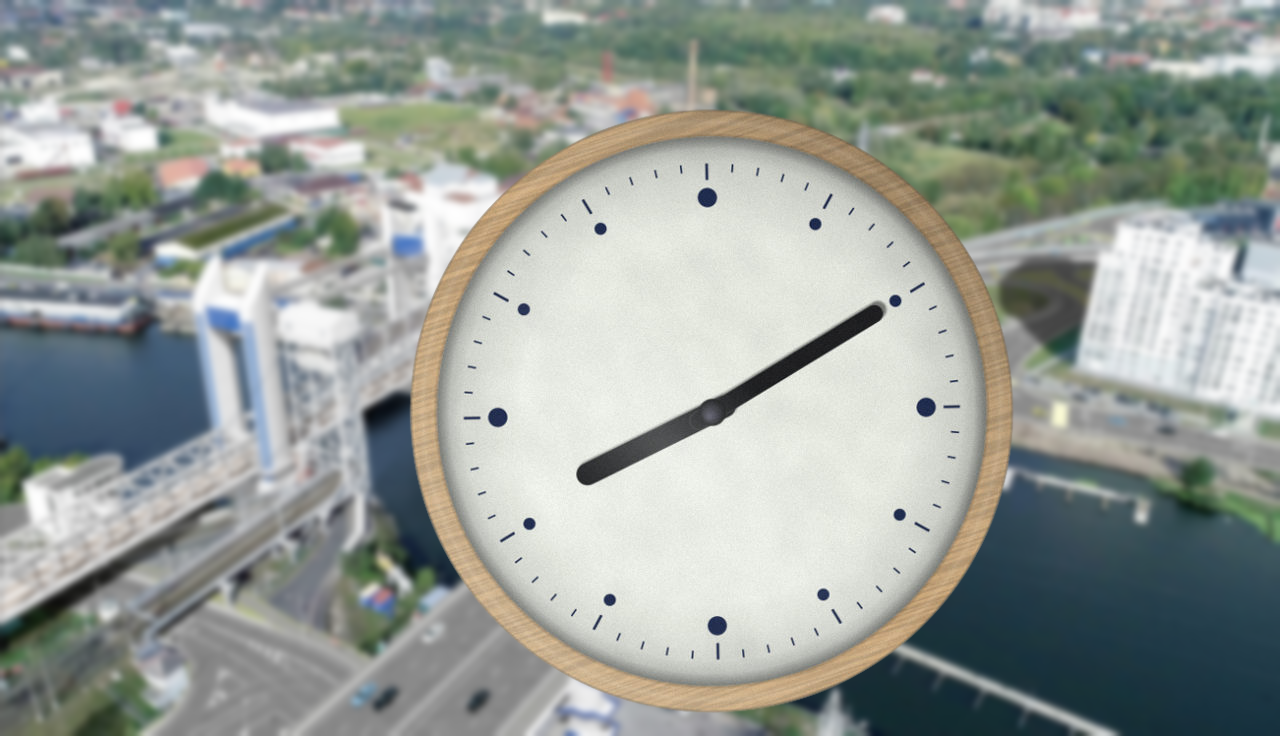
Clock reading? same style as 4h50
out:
8h10
